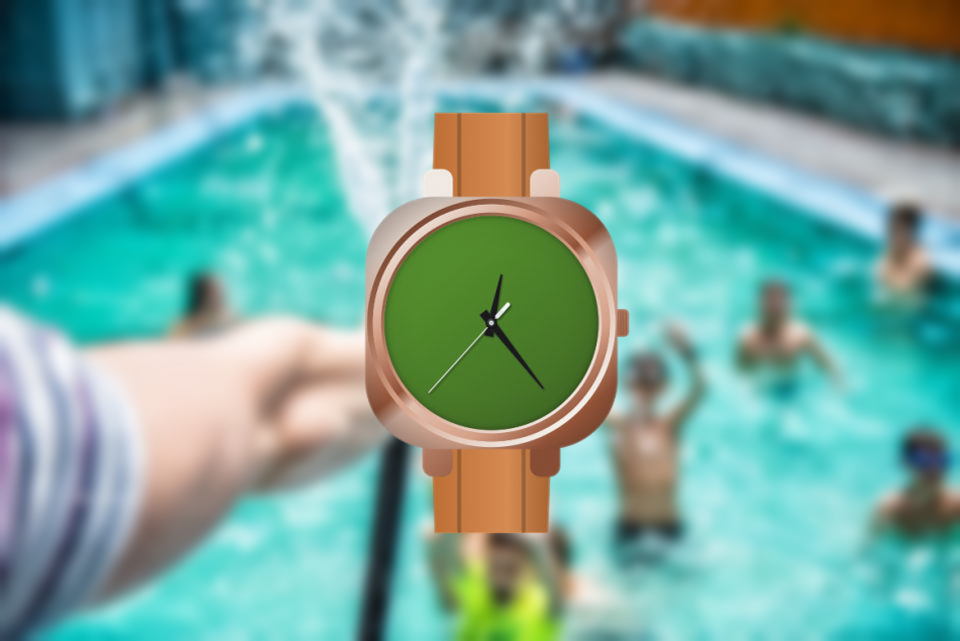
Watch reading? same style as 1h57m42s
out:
12h23m37s
